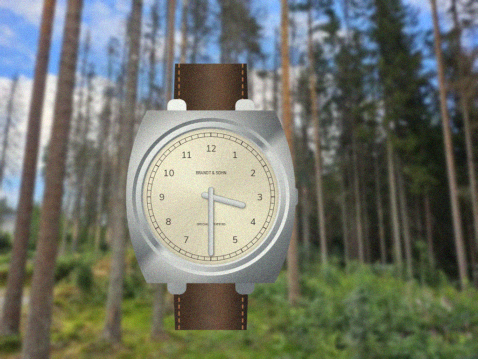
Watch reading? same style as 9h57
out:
3h30
